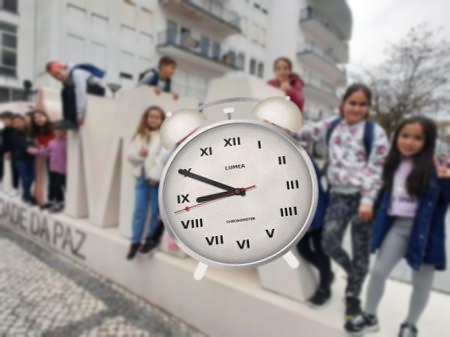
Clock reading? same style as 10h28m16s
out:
8h49m43s
